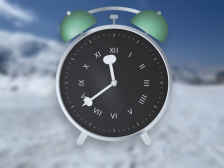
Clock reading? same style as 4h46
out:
11h39
